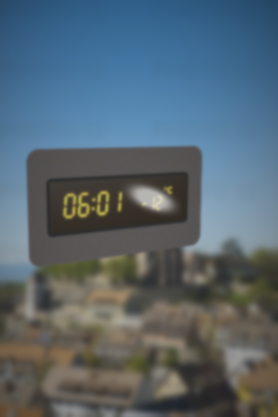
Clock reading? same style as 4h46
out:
6h01
